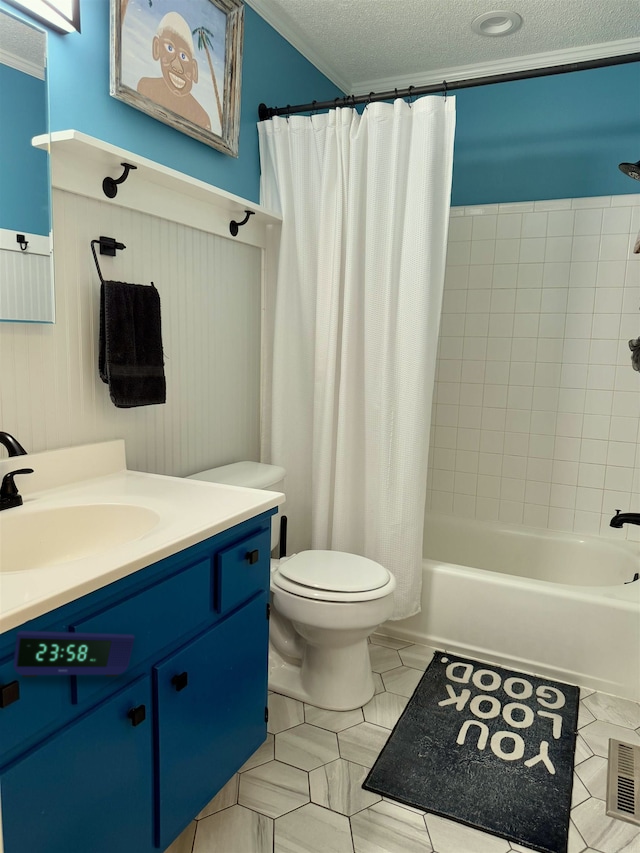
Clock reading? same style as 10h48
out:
23h58
